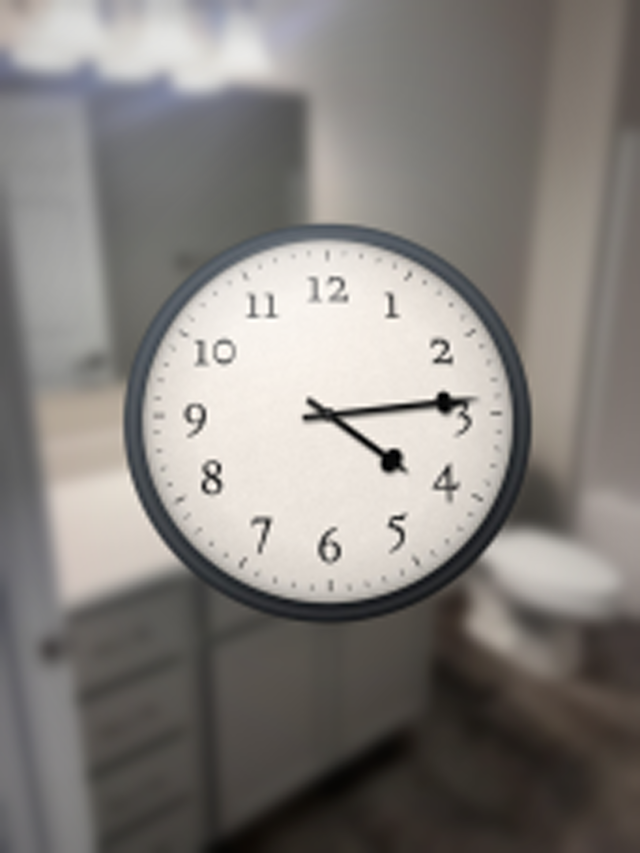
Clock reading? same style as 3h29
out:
4h14
